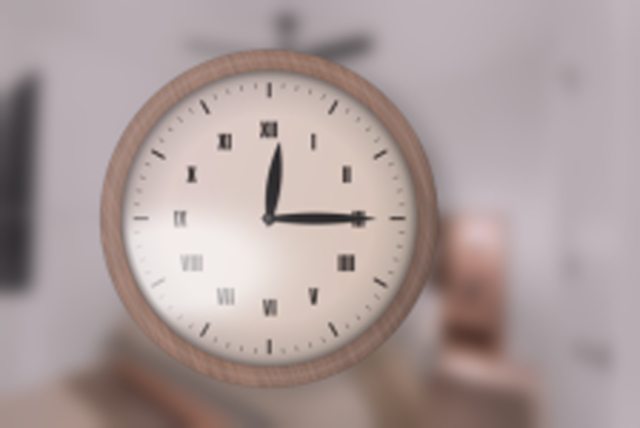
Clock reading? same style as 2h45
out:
12h15
